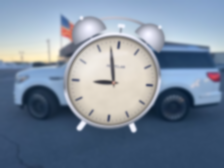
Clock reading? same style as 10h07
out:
8h58
